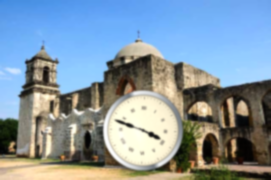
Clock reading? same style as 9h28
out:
3h48
